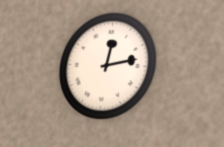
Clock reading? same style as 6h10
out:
12h13
